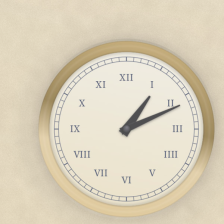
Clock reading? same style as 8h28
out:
1h11
